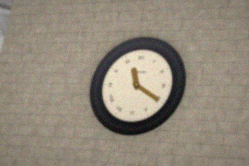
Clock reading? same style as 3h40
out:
11h20
